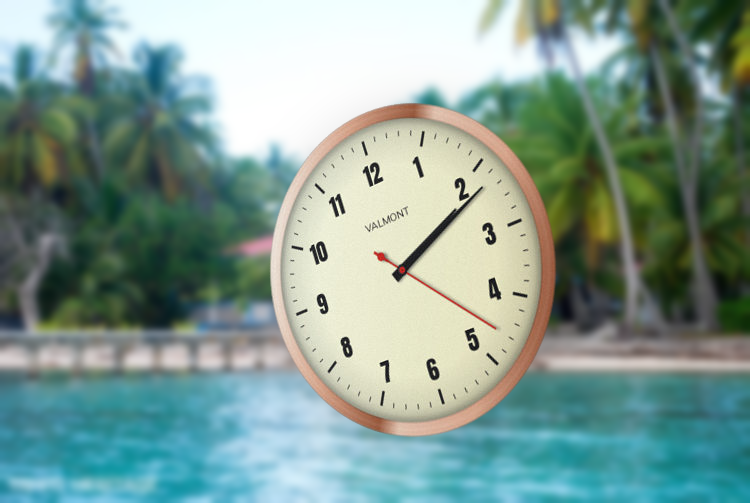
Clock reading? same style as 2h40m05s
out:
2h11m23s
